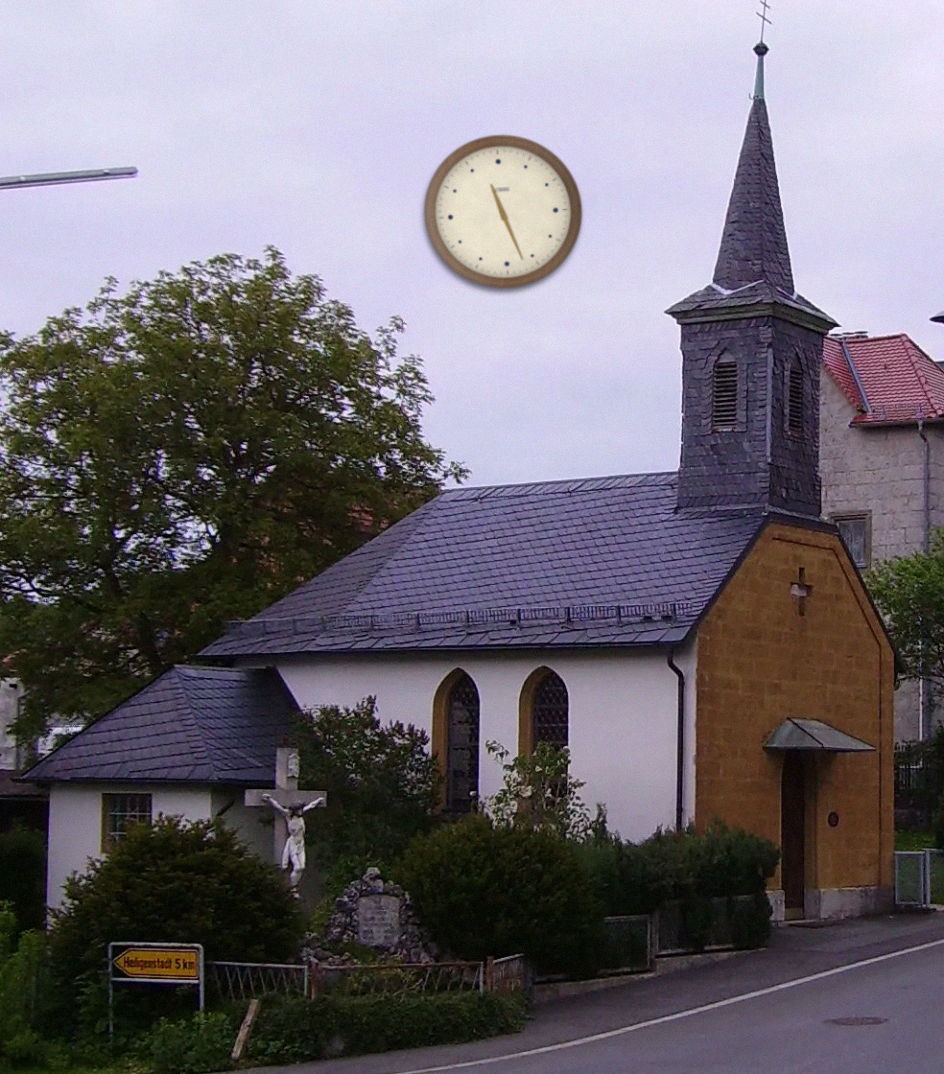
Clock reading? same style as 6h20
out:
11h27
